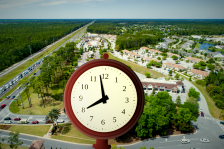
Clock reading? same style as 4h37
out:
7h58
